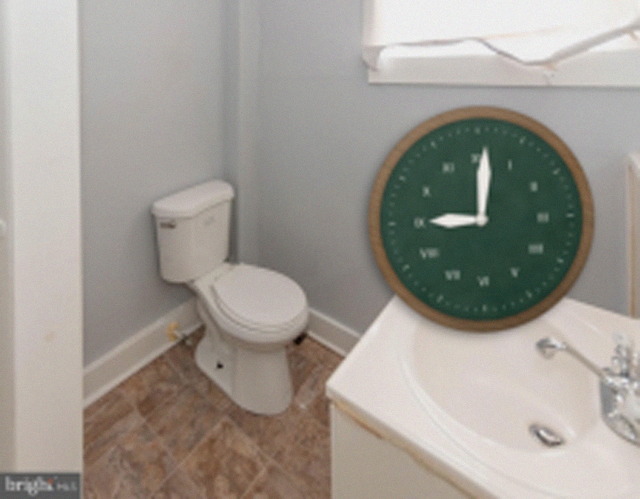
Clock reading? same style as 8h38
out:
9h01
